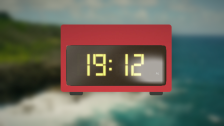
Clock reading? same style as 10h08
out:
19h12
